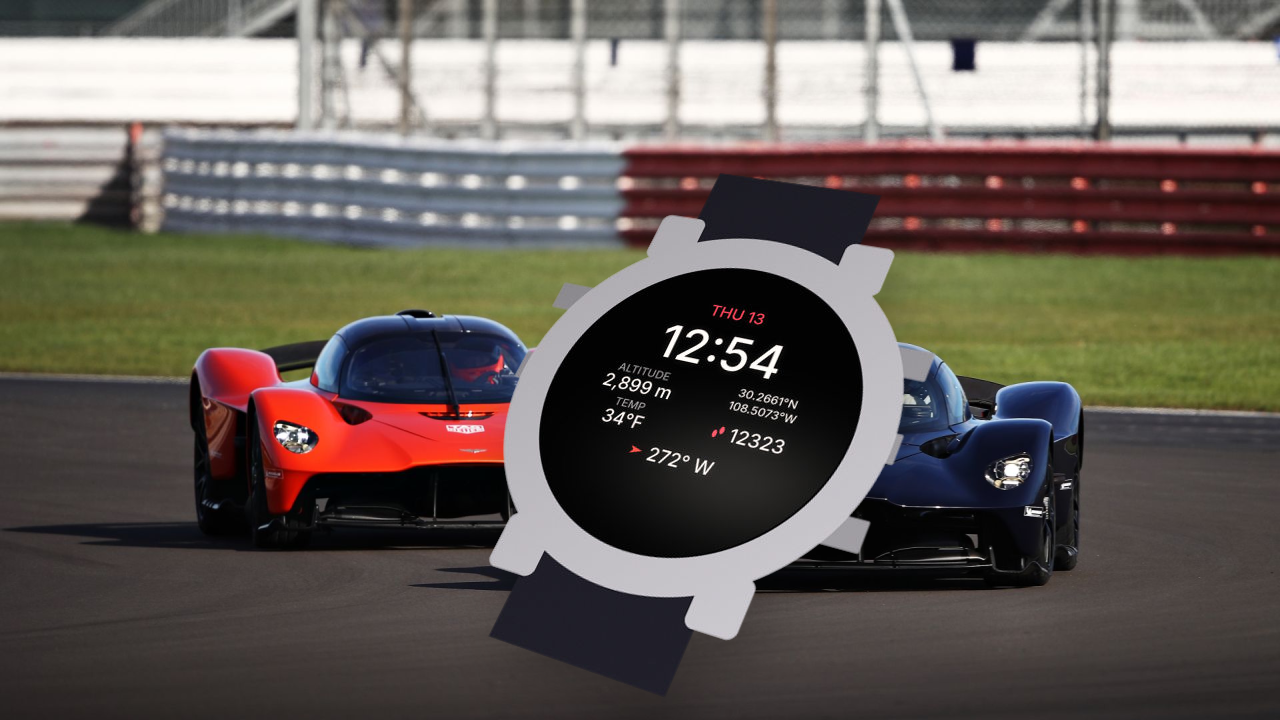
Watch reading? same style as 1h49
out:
12h54
